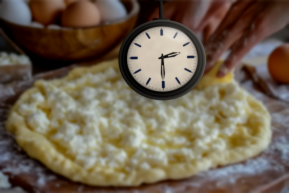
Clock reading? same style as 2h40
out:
2h30
